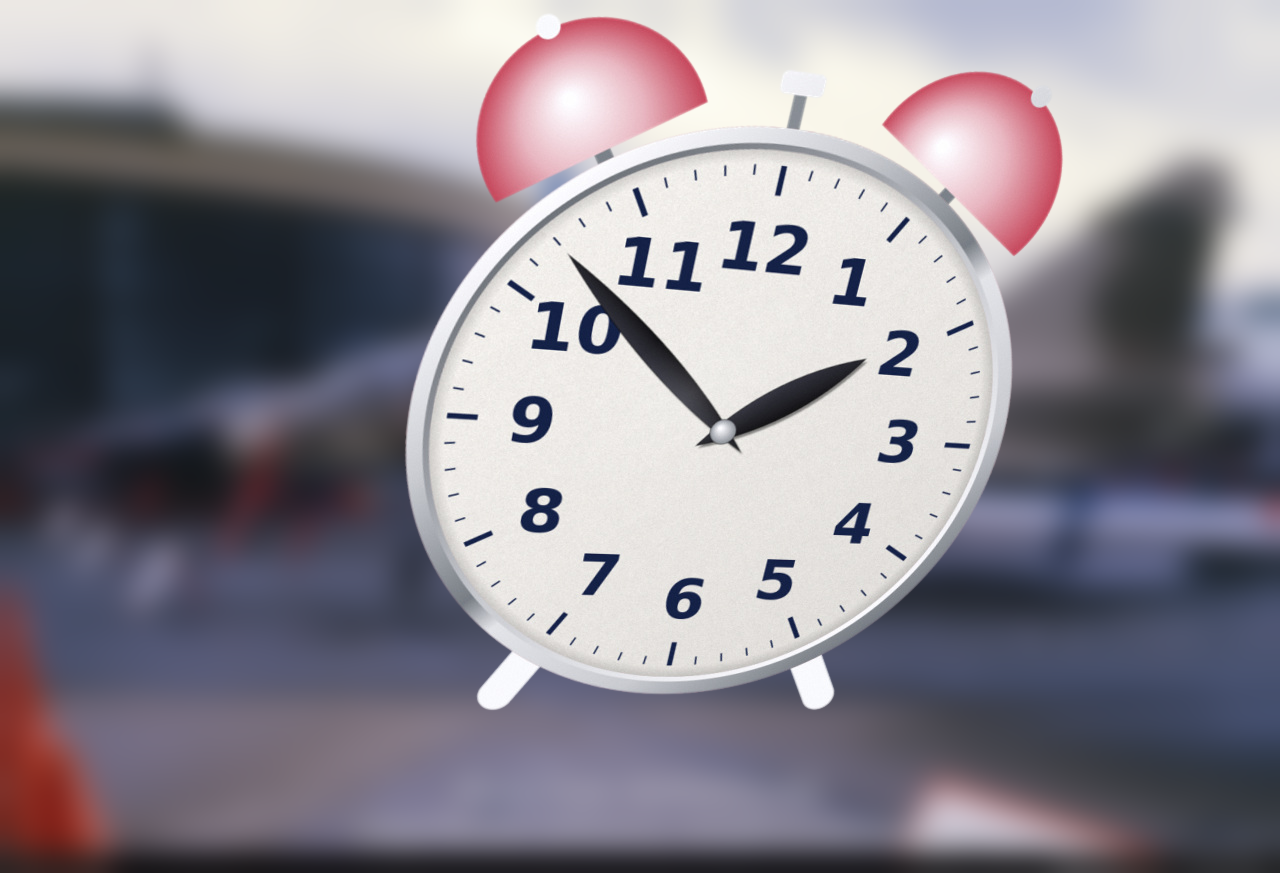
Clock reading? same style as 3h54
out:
1h52
